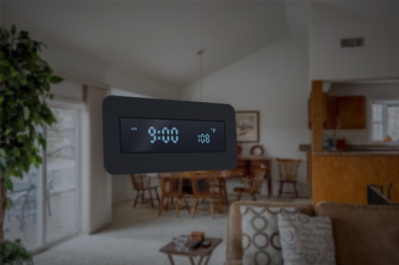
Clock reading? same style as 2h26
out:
9h00
